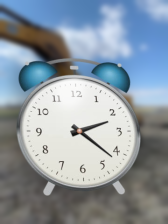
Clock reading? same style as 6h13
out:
2h22
